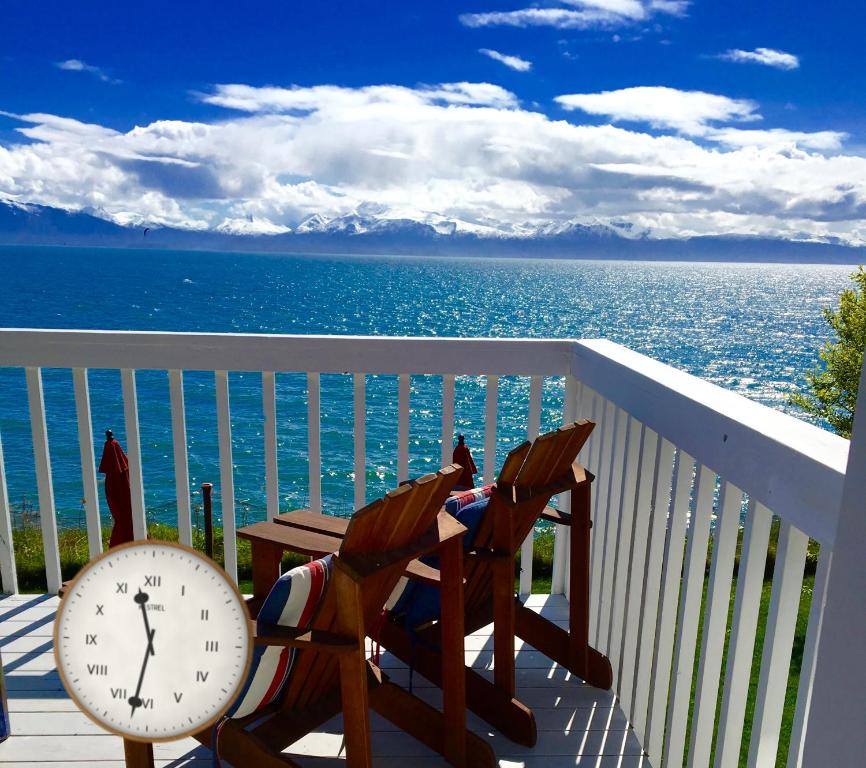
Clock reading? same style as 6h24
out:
11h32
